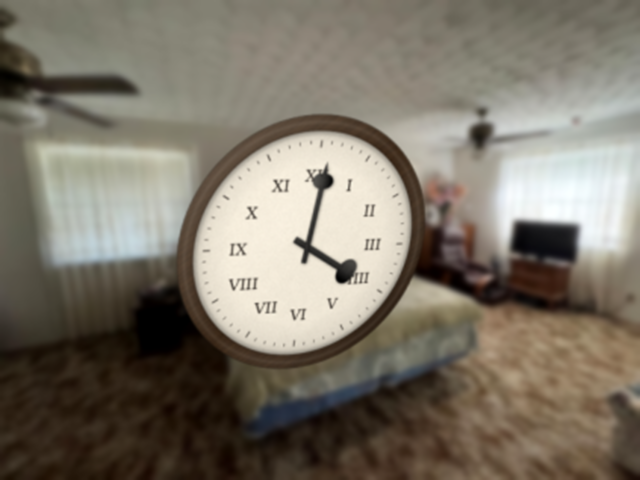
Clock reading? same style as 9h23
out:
4h01
